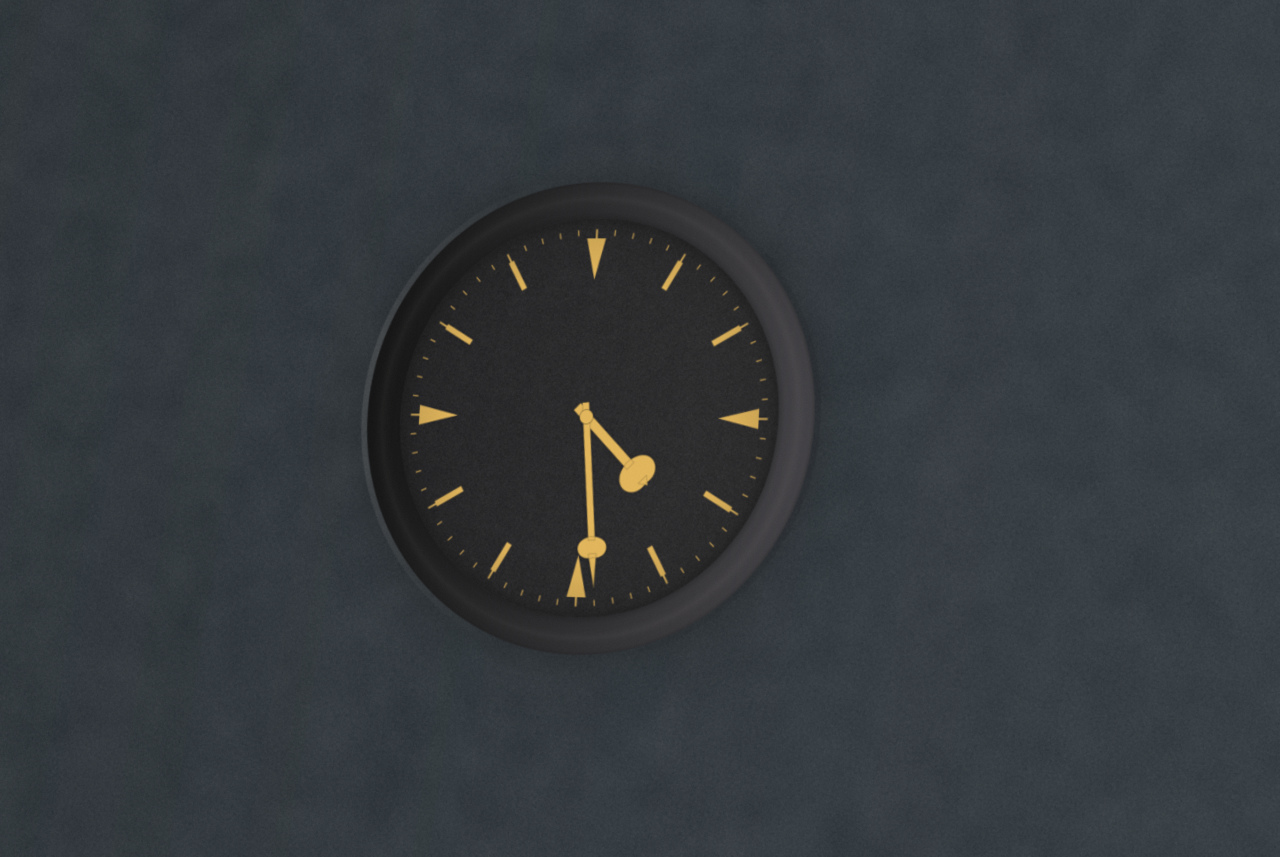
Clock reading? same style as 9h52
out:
4h29
